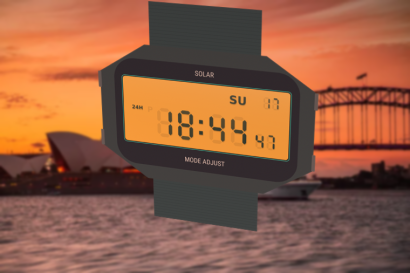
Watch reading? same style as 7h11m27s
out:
18h44m47s
